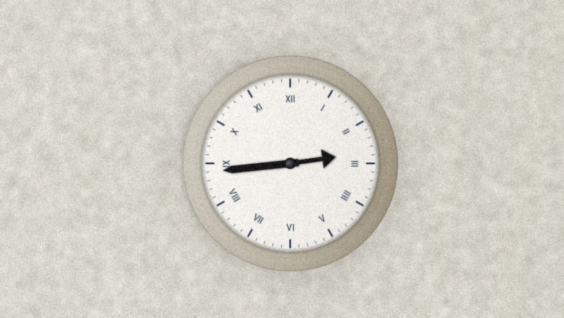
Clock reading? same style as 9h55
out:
2h44
